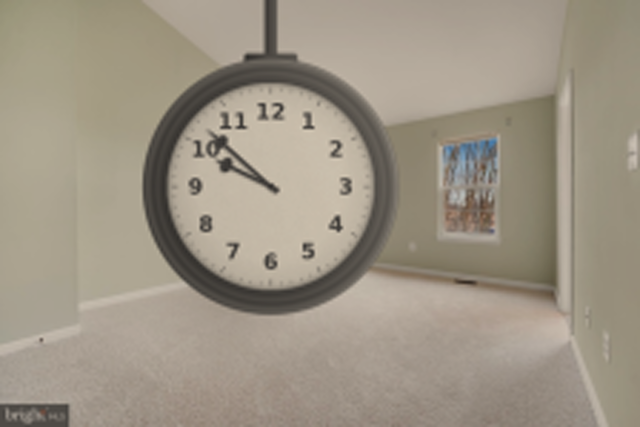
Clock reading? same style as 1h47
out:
9h52
